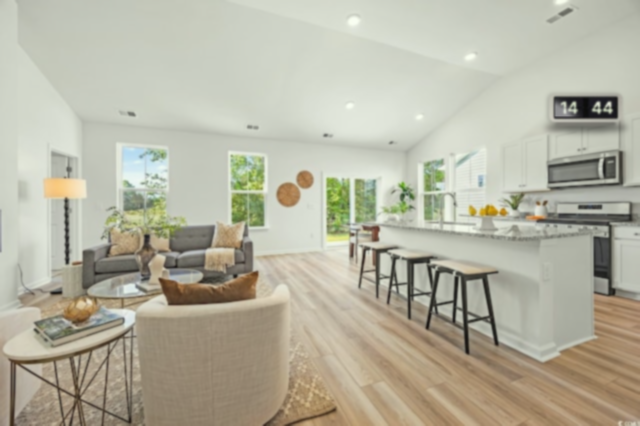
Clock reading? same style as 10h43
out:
14h44
